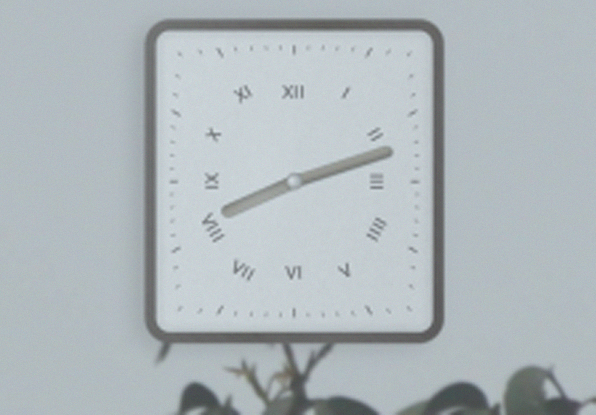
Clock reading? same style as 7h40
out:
8h12
